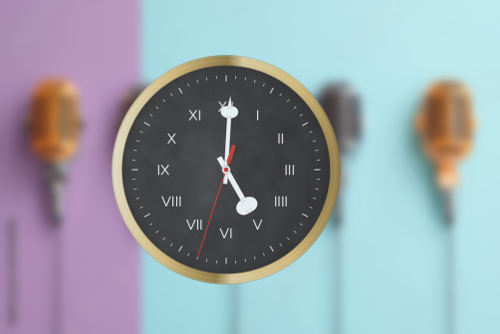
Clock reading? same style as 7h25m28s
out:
5h00m33s
